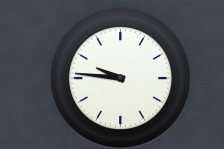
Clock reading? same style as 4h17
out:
9h46
